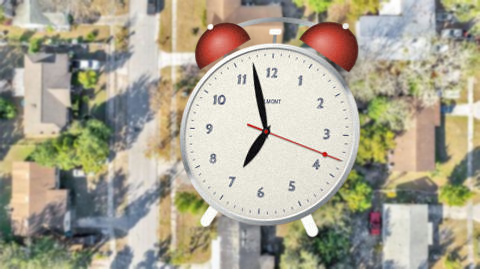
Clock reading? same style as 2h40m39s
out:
6h57m18s
